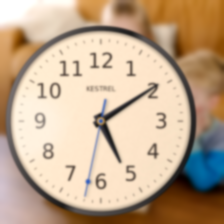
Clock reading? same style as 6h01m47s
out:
5h09m32s
